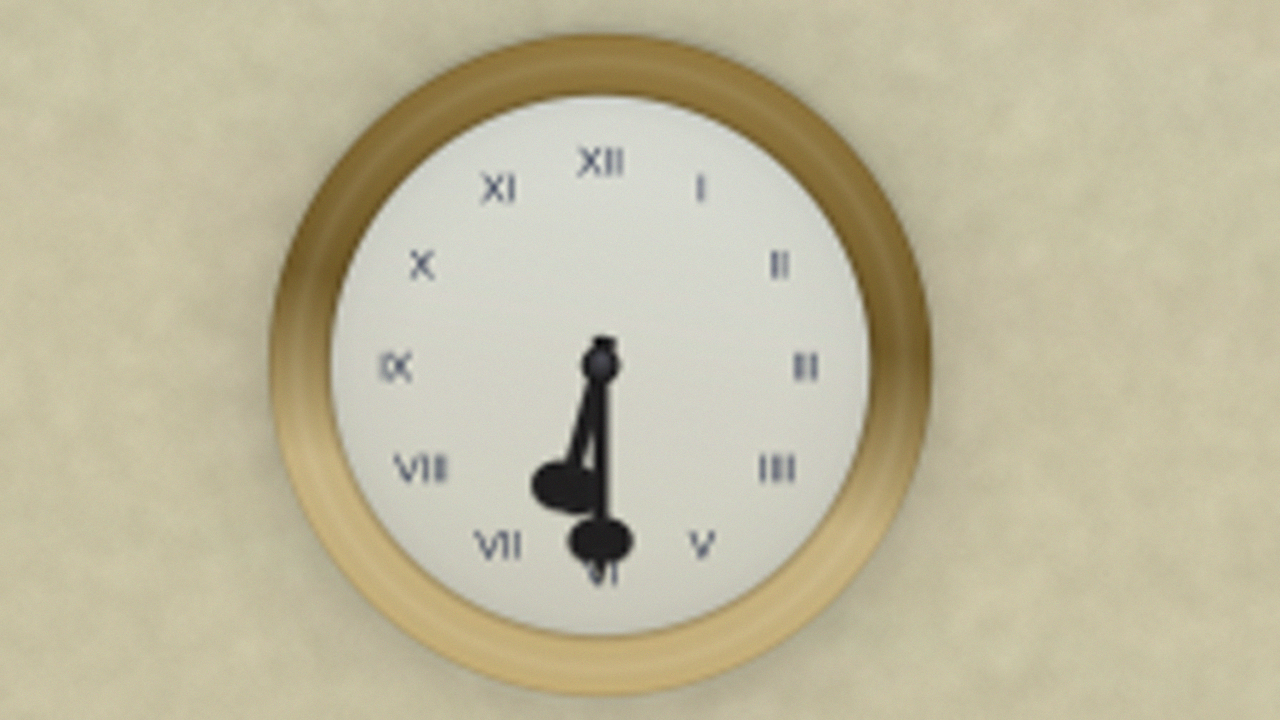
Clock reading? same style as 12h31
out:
6h30
